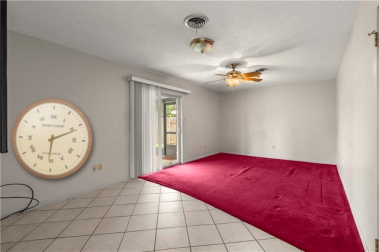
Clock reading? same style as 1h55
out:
6h11
